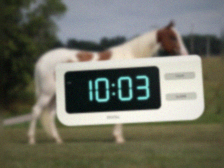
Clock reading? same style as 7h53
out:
10h03
